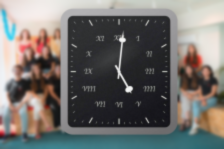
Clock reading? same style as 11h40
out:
5h01
